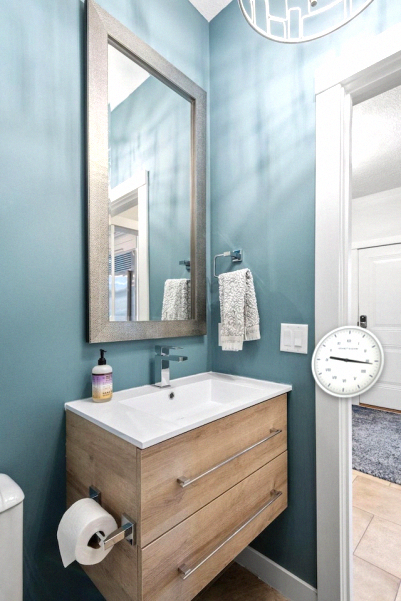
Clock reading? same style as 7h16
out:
9h16
